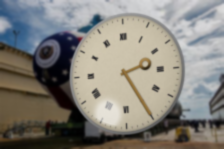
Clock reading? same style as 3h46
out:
2h25
